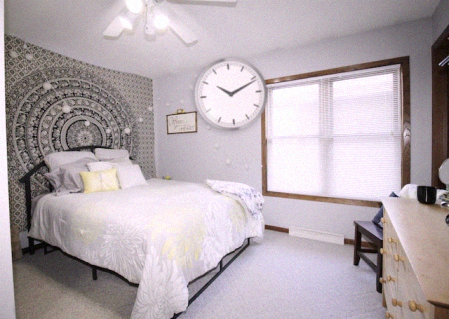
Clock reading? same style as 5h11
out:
10h11
